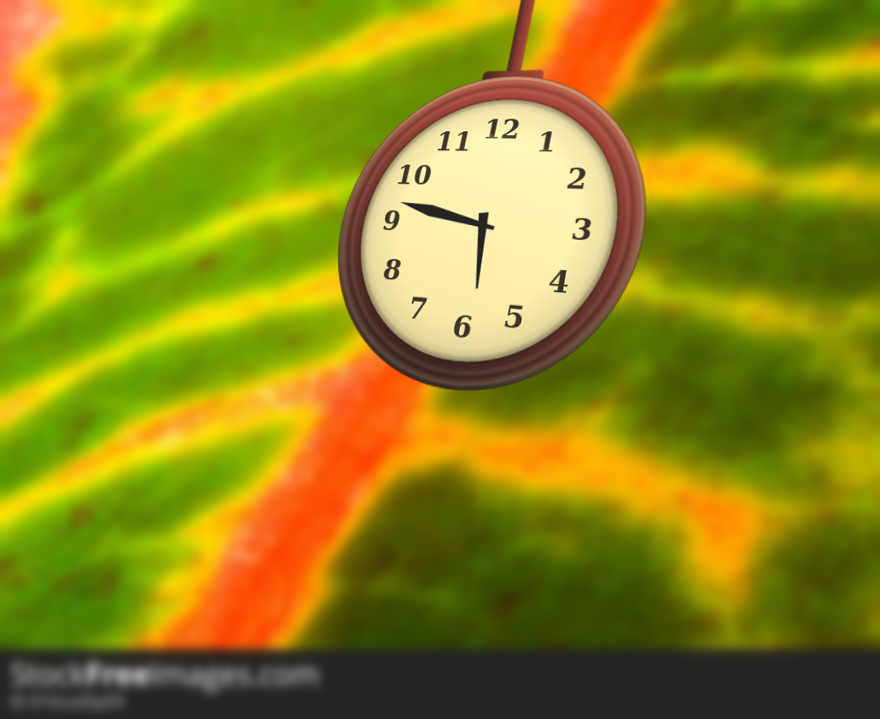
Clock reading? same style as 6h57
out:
5h47
